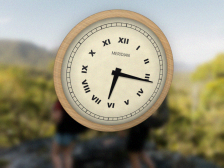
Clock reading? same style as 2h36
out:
6h16
